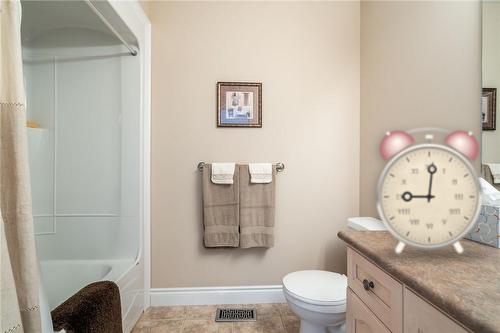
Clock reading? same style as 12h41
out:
9h01
